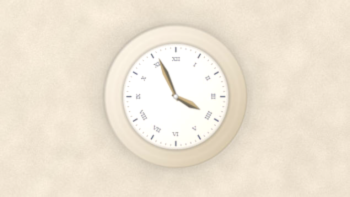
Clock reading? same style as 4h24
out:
3h56
